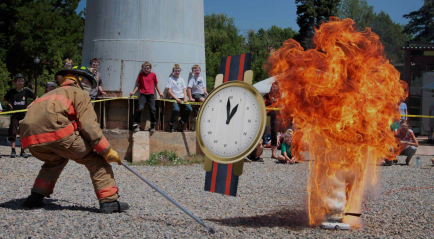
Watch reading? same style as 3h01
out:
12h59
